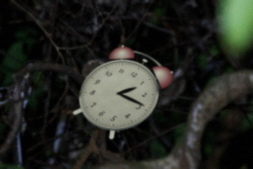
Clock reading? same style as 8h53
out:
1h14
